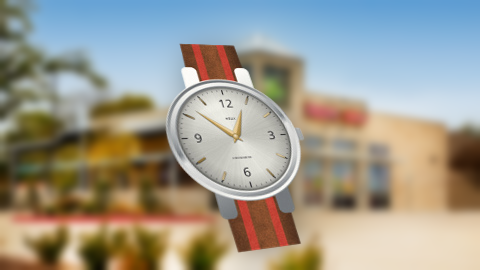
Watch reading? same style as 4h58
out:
12h52
